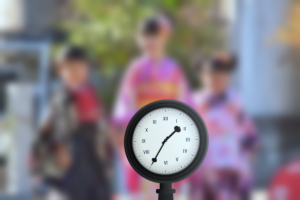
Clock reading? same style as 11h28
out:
1h35
